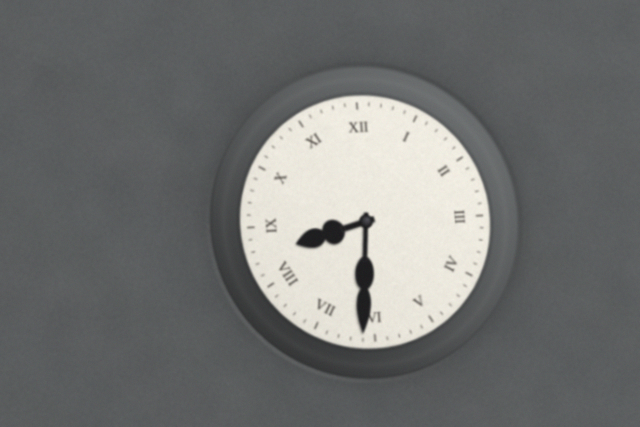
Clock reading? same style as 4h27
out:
8h31
